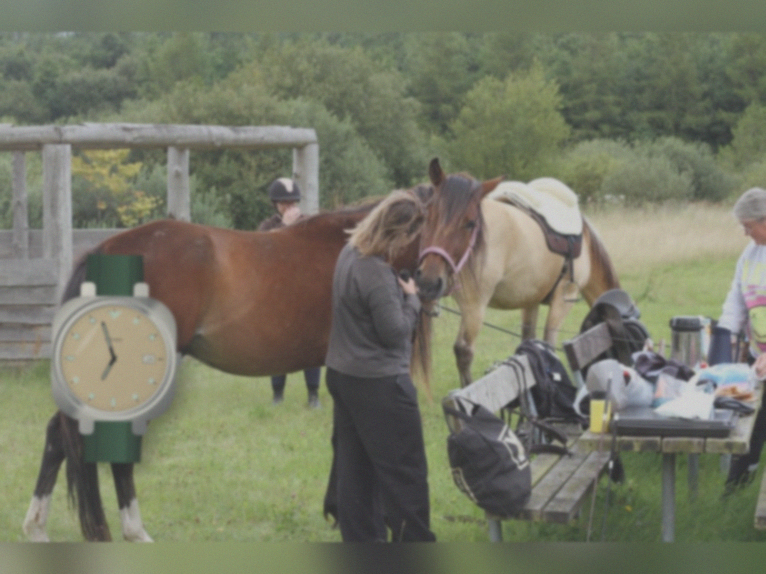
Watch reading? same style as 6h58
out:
6h57
